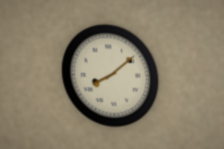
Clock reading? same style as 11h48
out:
8h09
